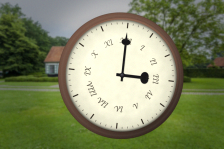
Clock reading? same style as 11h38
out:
3h00
